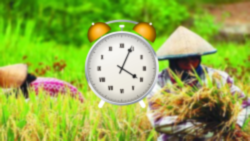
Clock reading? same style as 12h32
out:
4h04
